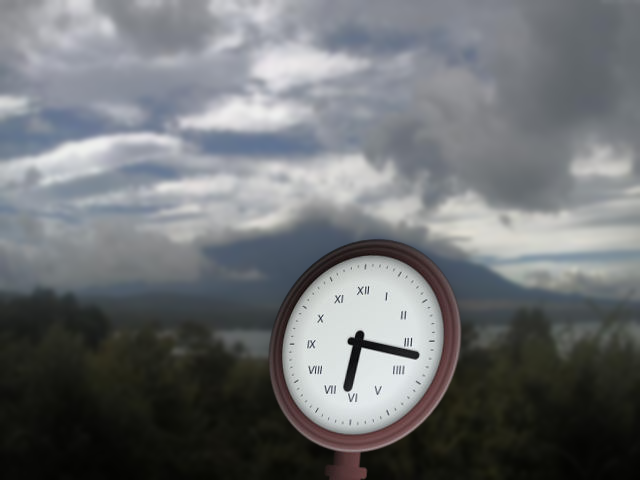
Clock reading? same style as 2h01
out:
6h17
